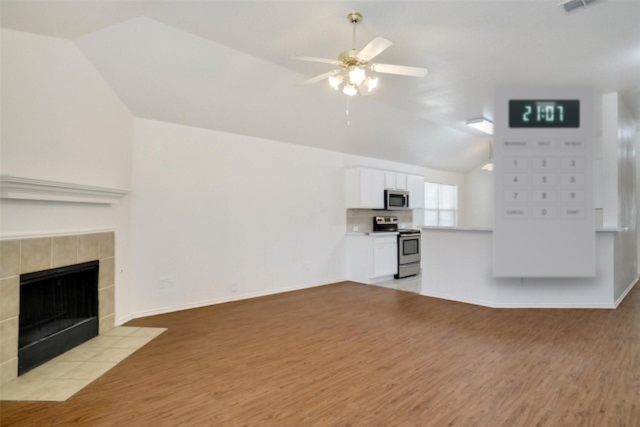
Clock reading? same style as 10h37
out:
21h07
